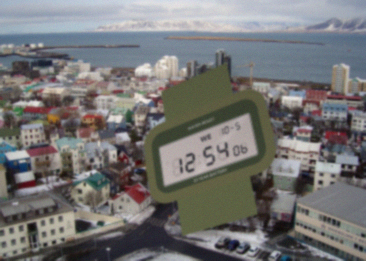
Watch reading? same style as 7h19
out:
12h54
